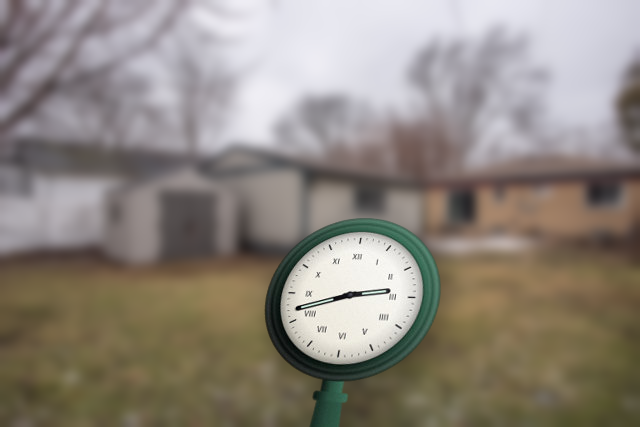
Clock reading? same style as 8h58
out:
2h42
